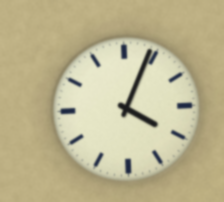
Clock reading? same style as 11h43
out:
4h04
